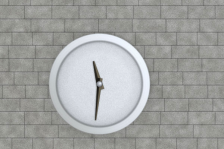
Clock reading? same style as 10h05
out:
11h31
